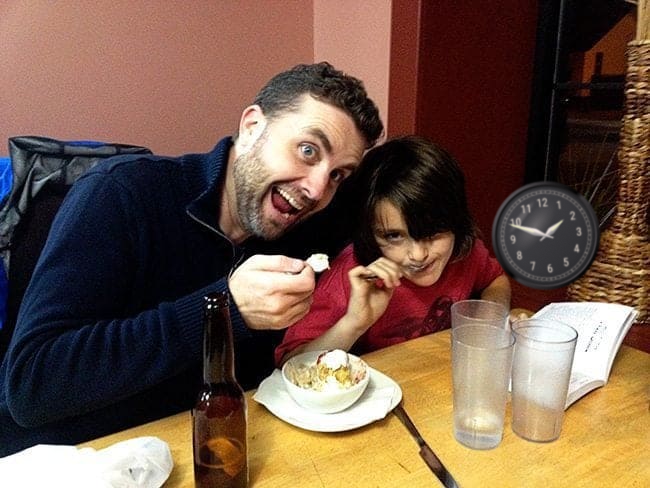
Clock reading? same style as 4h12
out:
1h49
